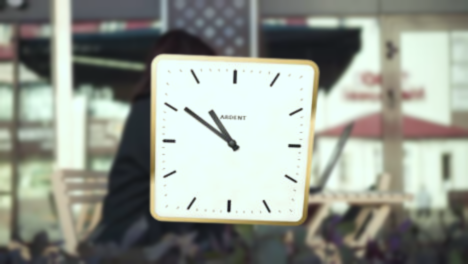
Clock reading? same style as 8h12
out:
10h51
